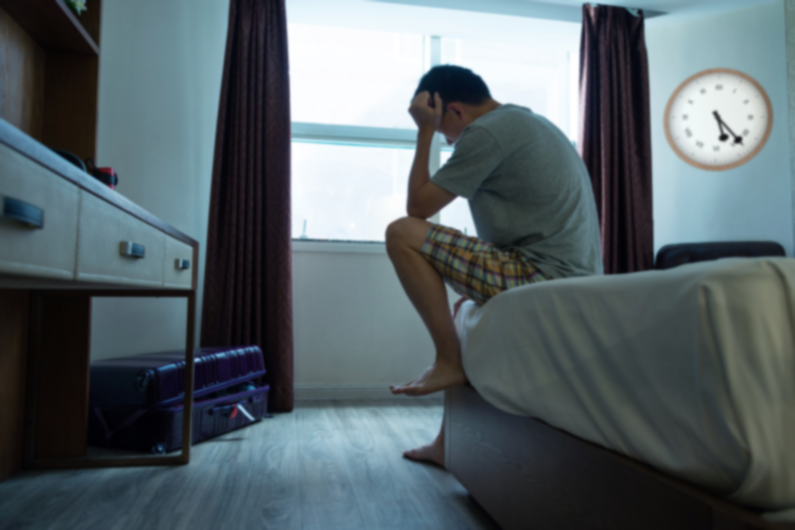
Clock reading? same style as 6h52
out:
5h23
